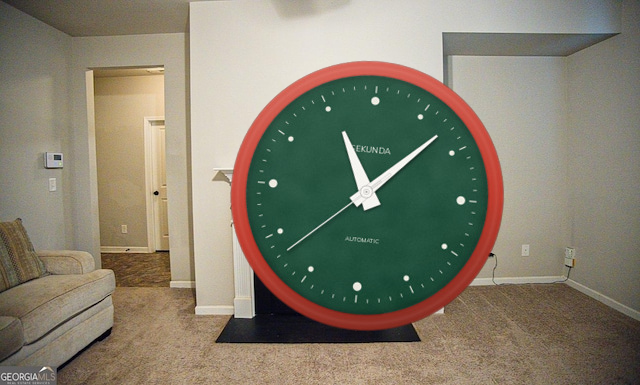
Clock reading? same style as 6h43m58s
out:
11h07m38s
